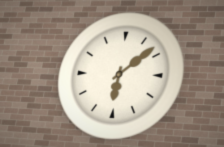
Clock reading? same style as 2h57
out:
6h08
